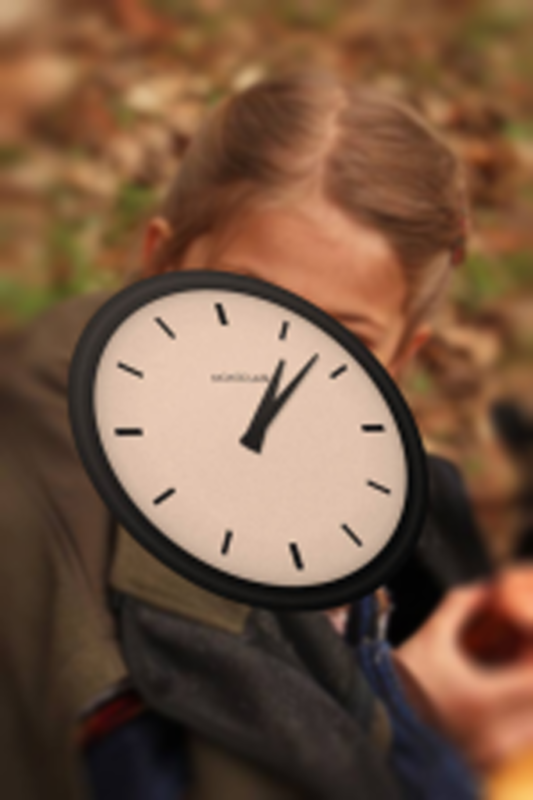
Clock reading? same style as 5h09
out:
1h08
